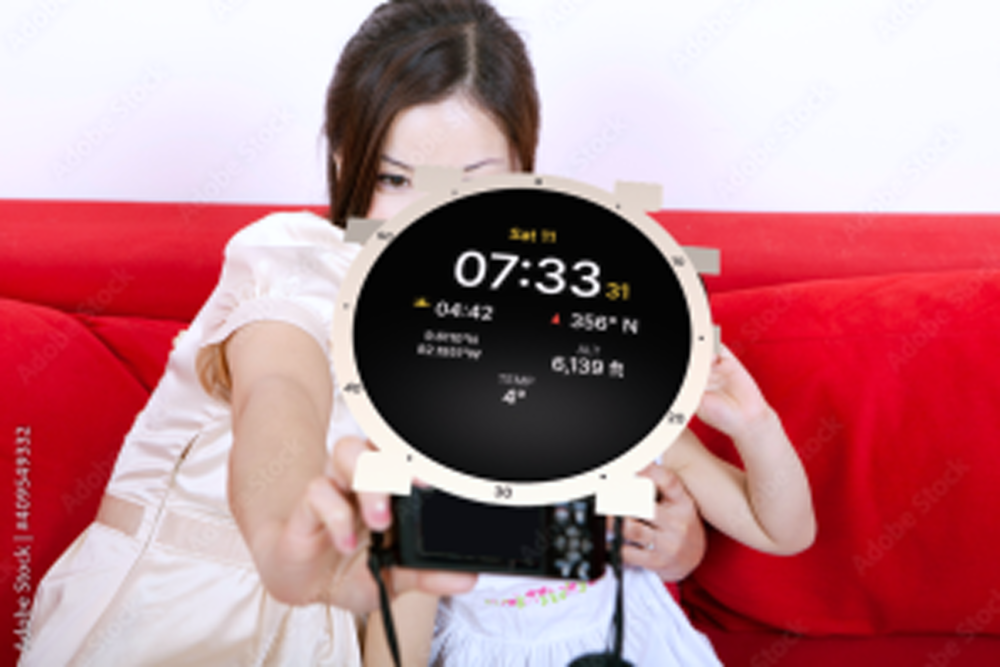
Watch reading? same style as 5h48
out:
7h33
